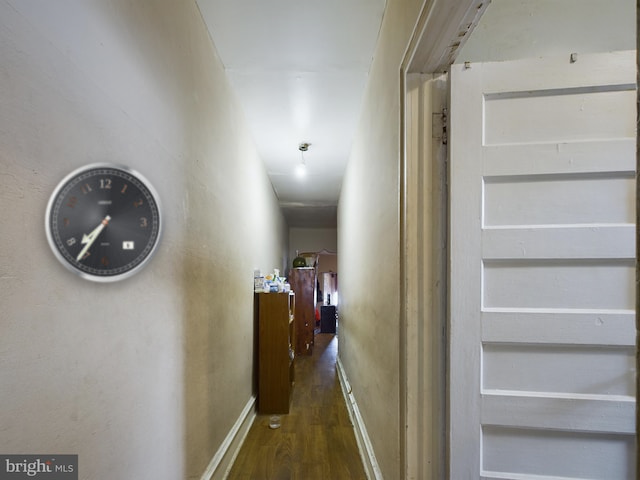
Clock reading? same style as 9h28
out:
7h36
